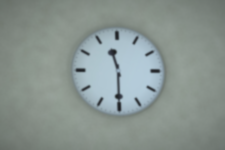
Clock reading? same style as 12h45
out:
11h30
